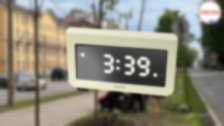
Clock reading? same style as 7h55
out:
3h39
